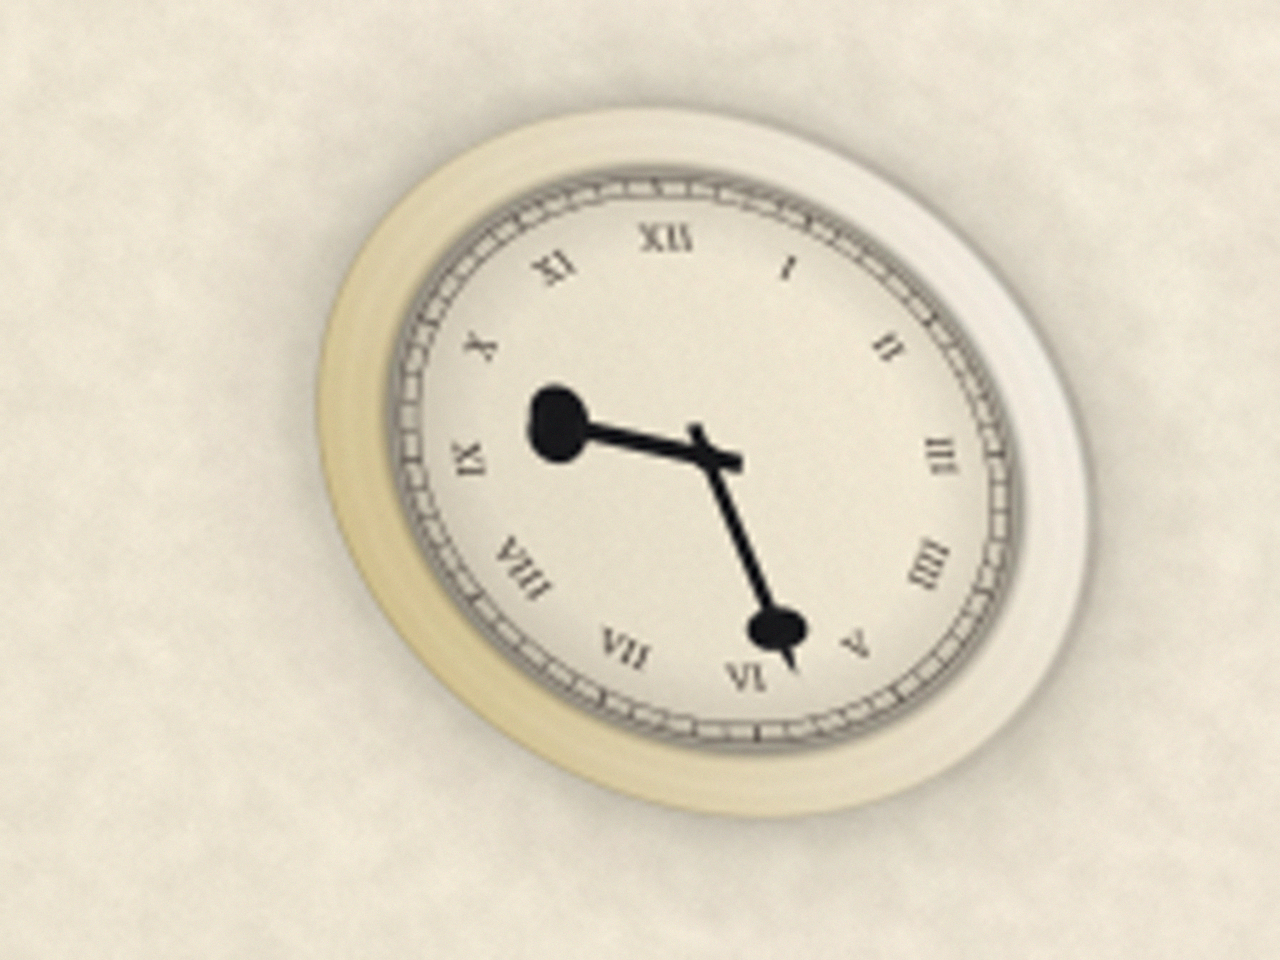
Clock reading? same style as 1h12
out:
9h28
